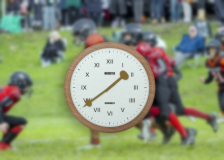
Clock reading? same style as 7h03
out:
1h39
